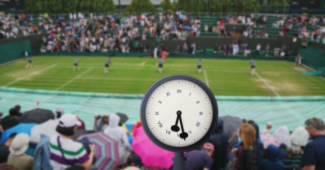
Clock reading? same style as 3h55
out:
6h28
